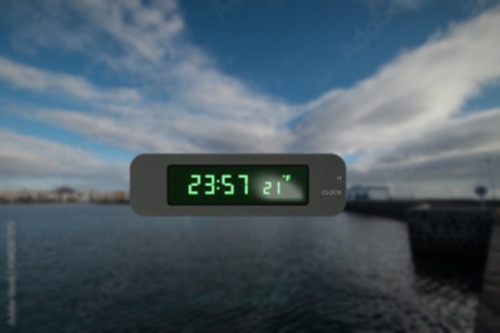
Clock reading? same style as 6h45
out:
23h57
